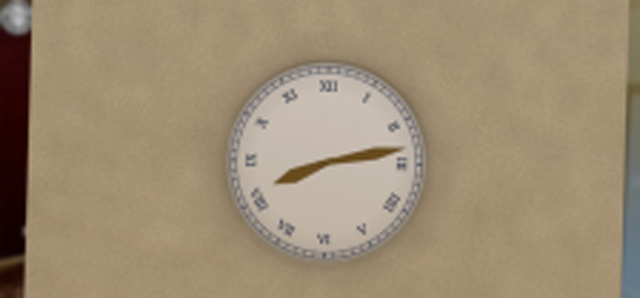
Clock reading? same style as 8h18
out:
8h13
